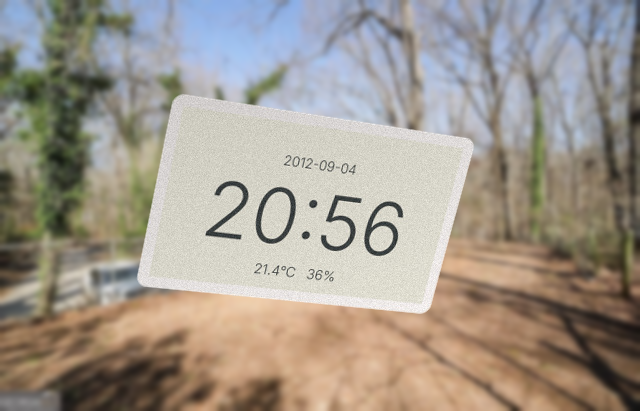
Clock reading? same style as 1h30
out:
20h56
